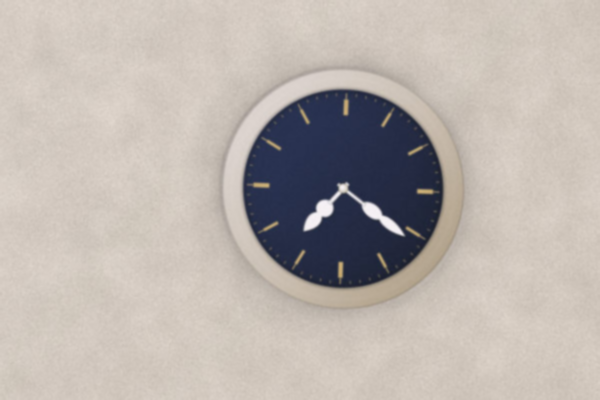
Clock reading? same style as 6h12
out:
7h21
